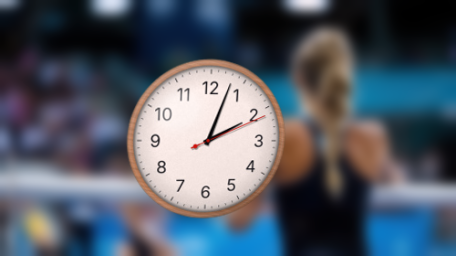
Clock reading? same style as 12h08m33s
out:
2h03m11s
